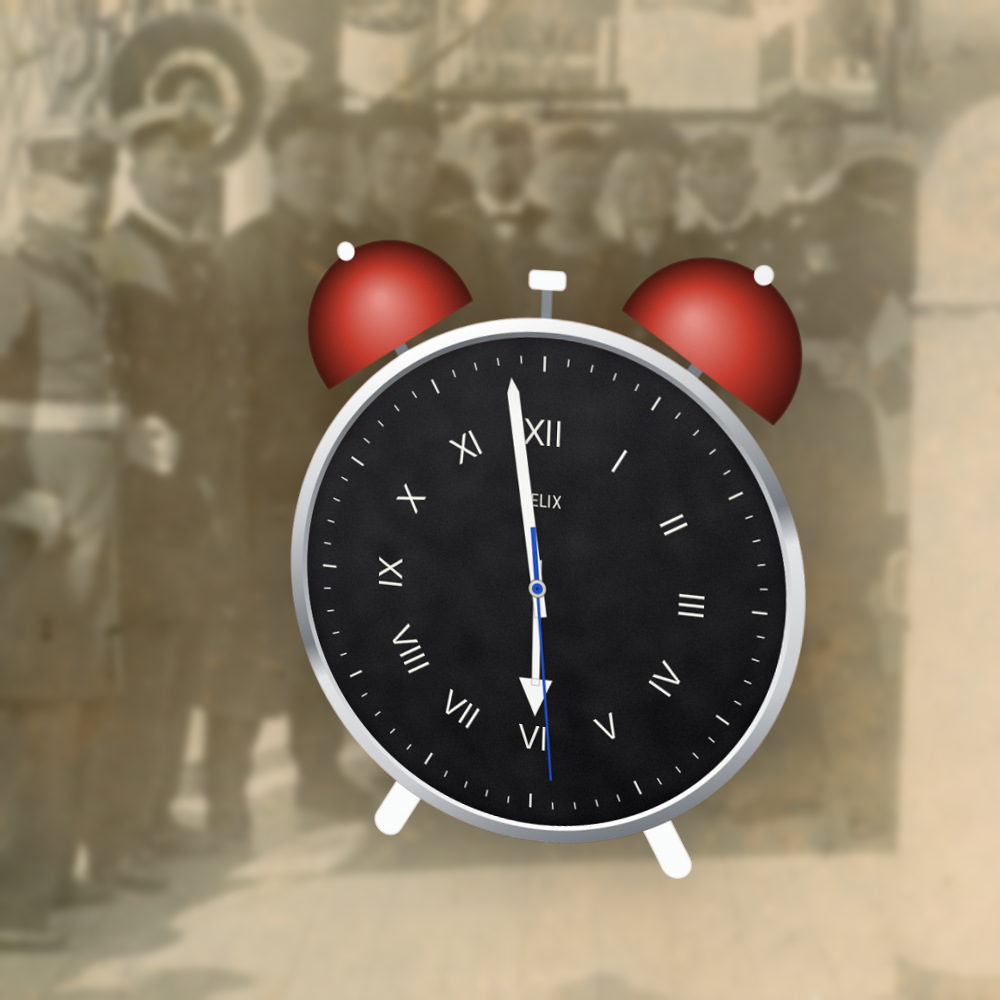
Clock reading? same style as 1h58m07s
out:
5h58m29s
